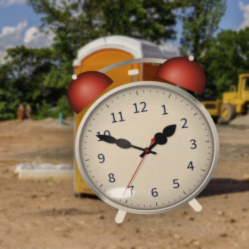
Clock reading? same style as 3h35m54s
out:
1h49m36s
